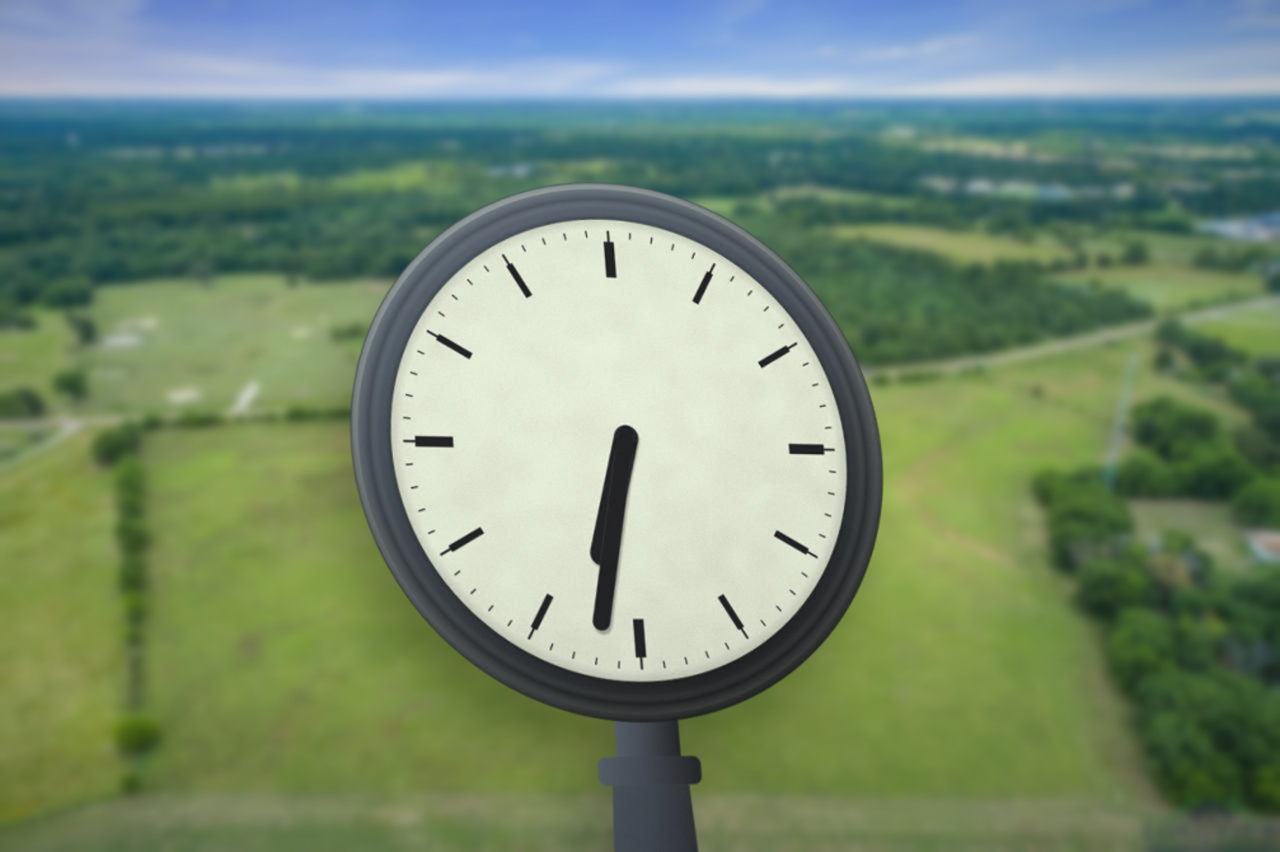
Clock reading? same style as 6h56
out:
6h32
